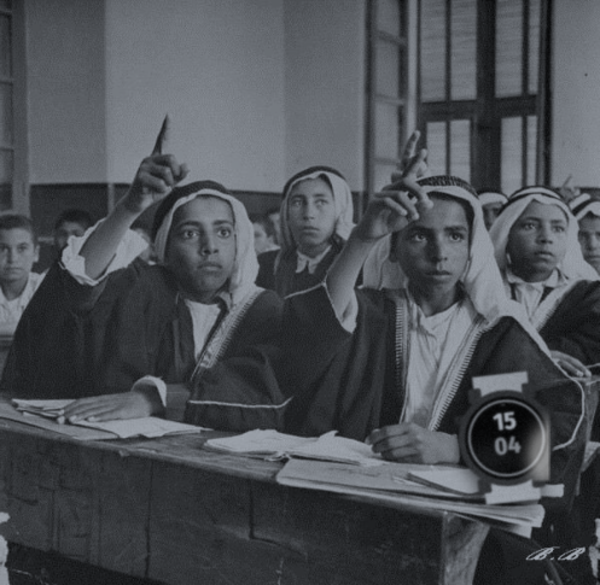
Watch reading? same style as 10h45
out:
15h04
